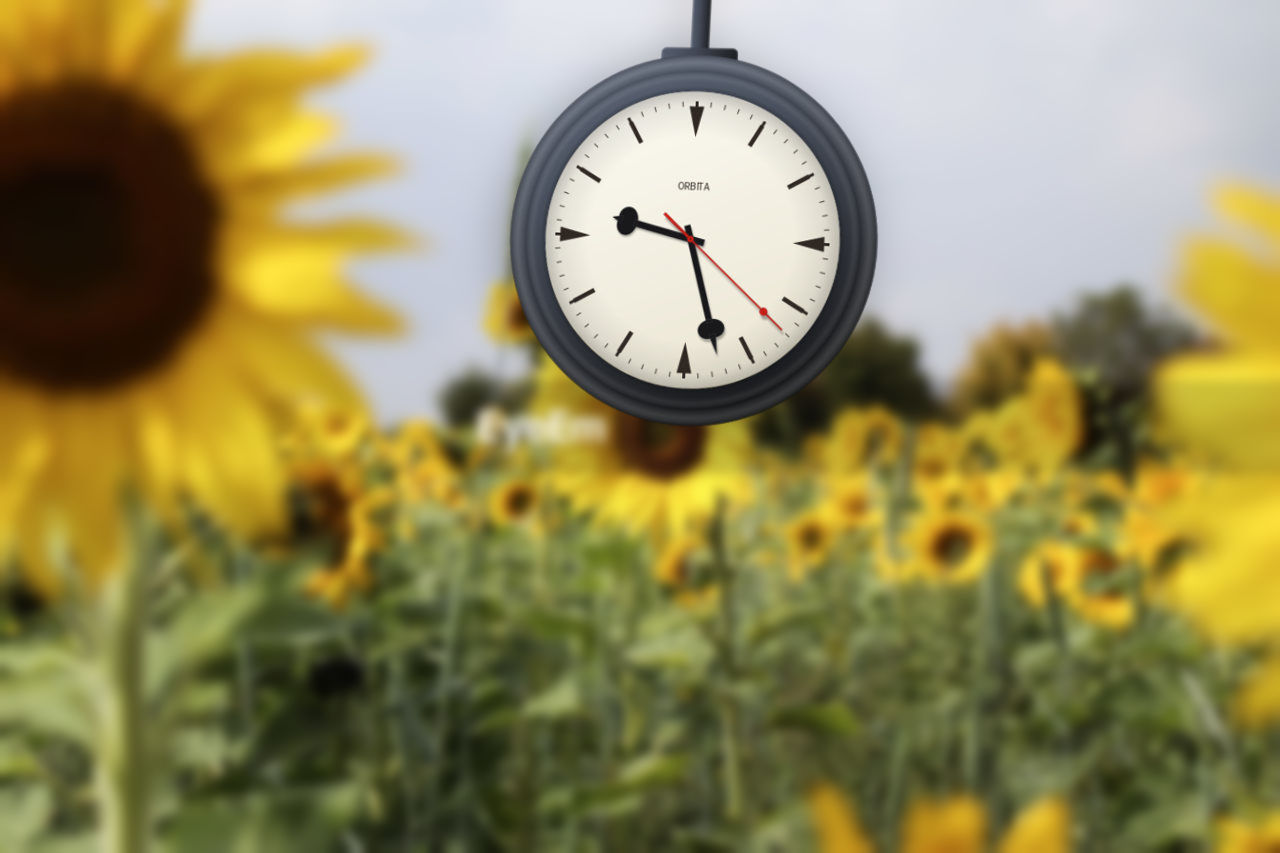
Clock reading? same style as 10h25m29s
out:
9h27m22s
